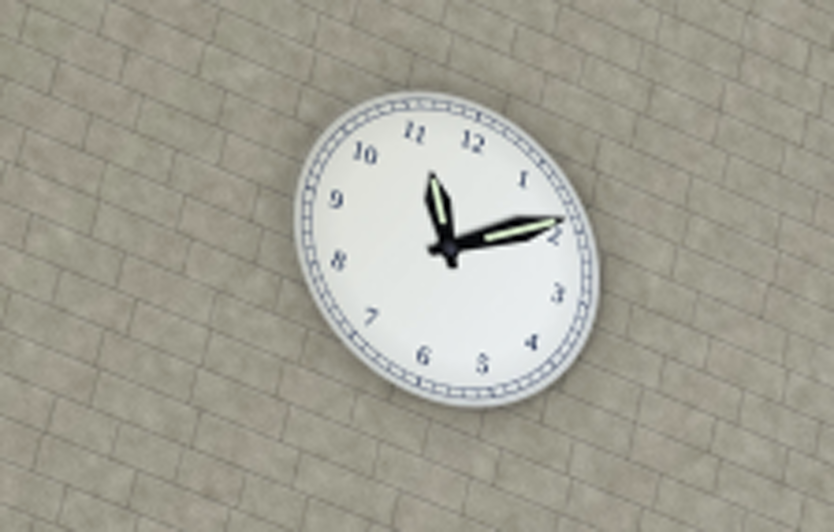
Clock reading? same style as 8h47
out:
11h09
